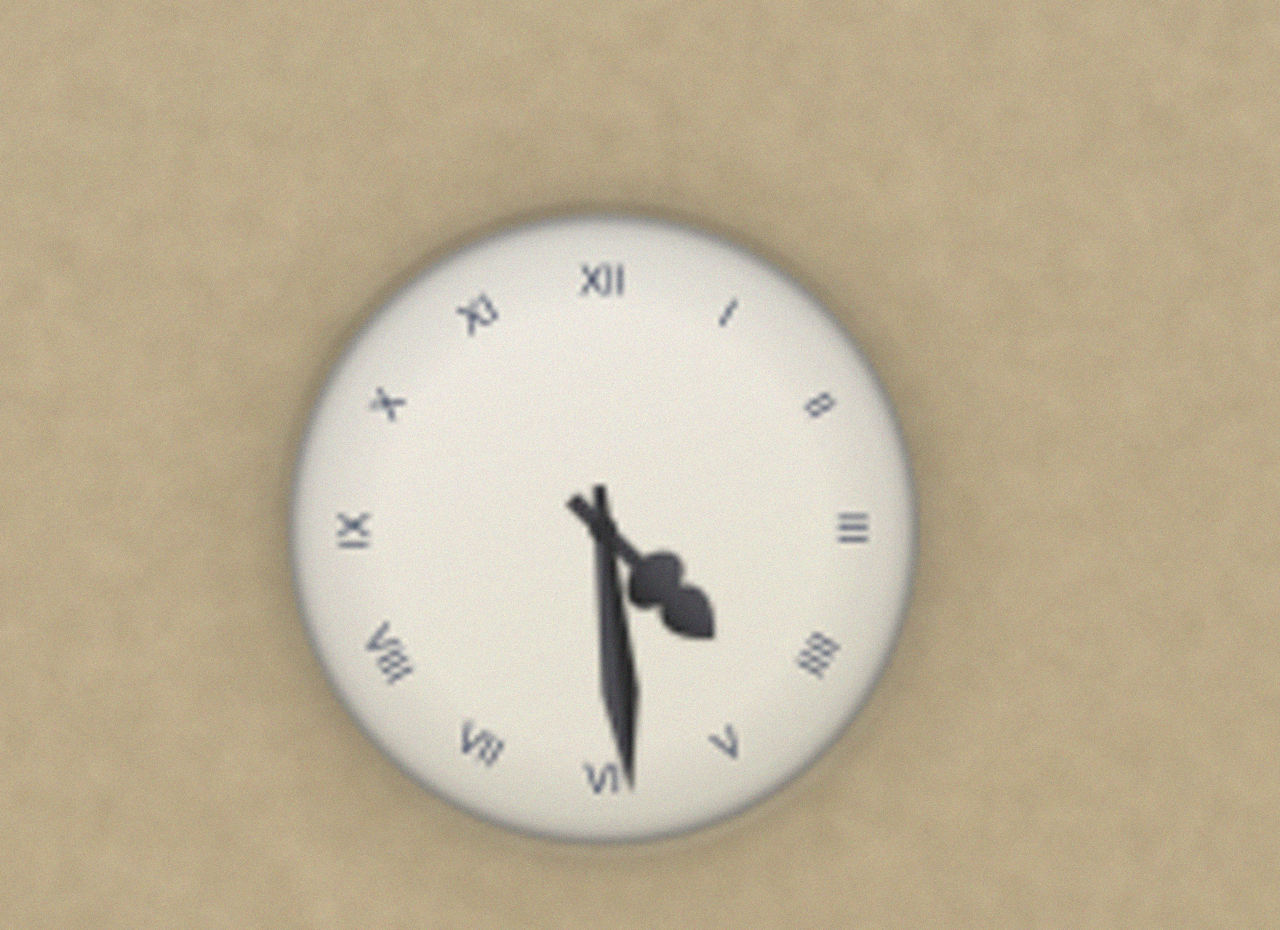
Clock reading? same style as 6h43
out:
4h29
